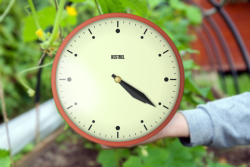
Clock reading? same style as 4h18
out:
4h21
